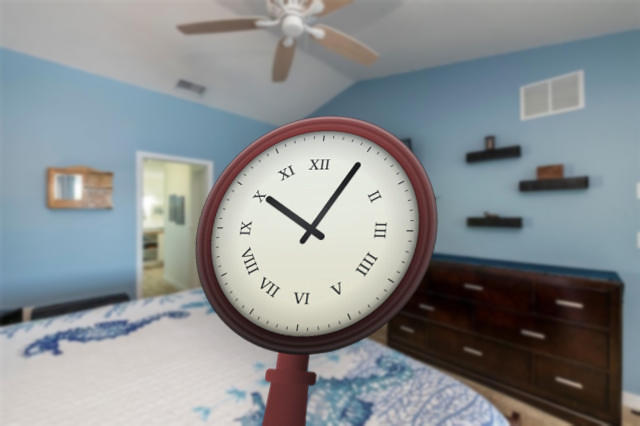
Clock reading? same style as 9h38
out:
10h05
